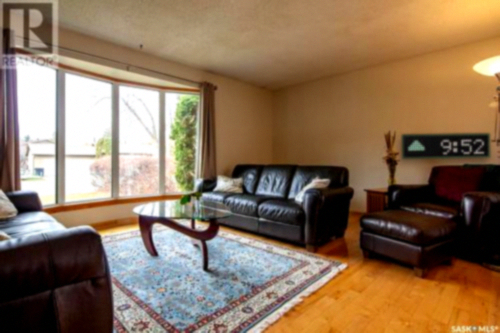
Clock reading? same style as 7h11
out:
9h52
